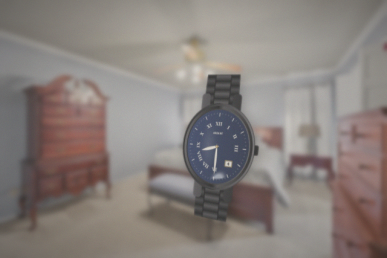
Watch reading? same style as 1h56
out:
8h30
